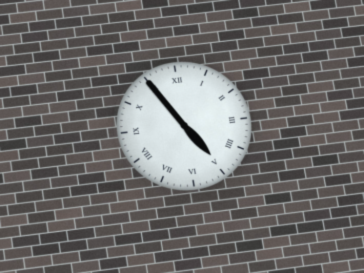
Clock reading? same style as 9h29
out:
4h55
